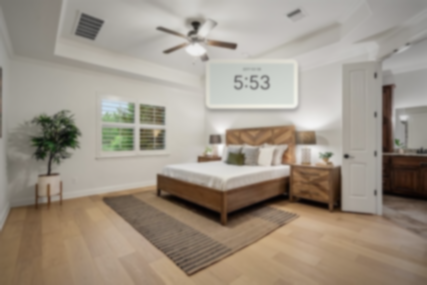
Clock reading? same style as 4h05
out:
5h53
